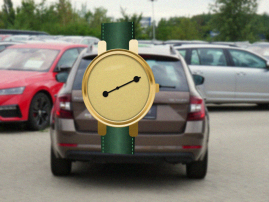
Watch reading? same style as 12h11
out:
8h11
